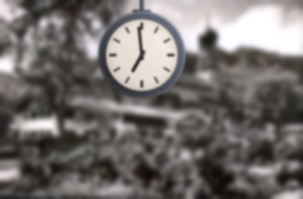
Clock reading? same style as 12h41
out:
6h59
